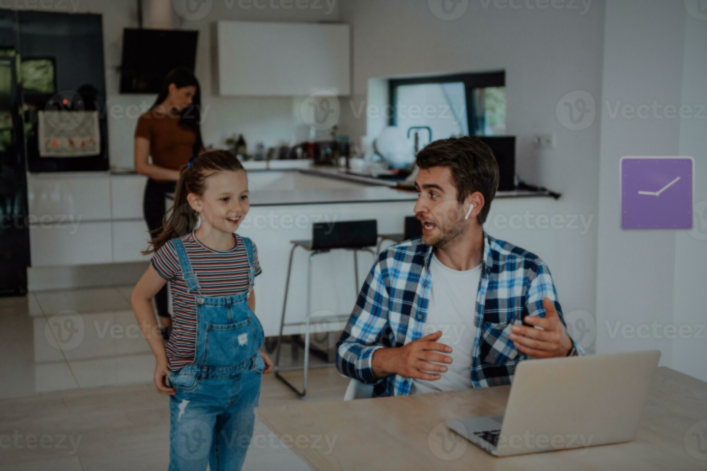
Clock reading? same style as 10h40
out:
9h09
